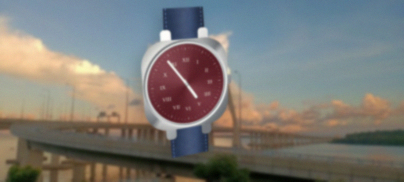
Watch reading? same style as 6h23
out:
4h54
